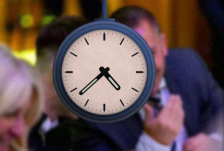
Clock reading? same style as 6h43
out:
4h38
